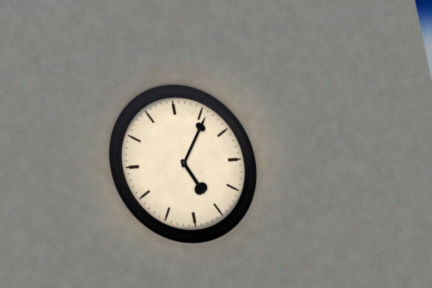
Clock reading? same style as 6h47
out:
5h06
